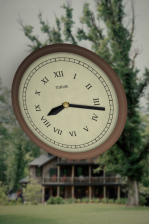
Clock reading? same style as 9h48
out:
8h17
